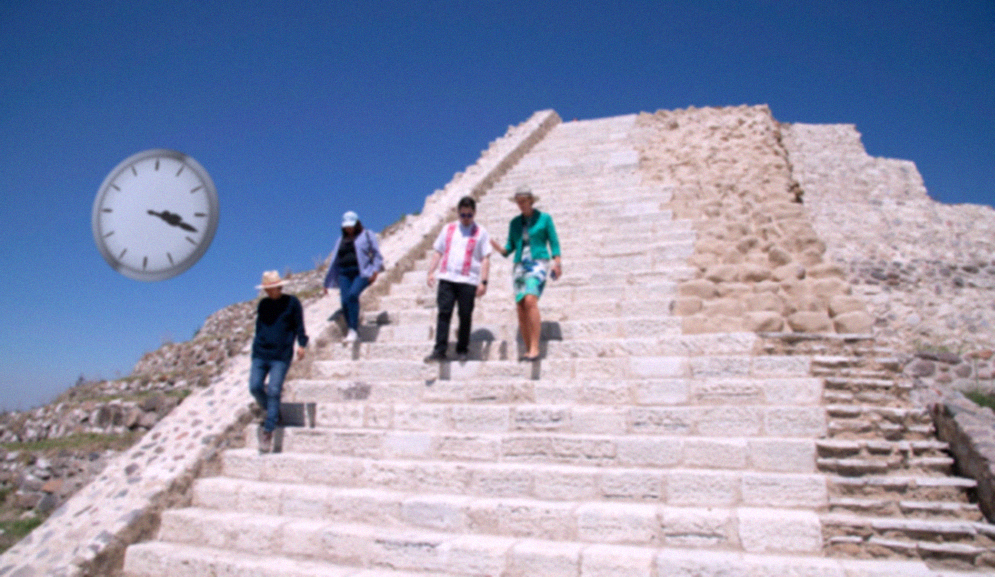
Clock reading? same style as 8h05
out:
3h18
